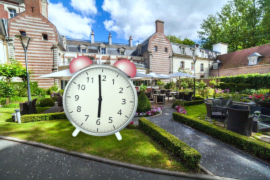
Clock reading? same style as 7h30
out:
5h59
